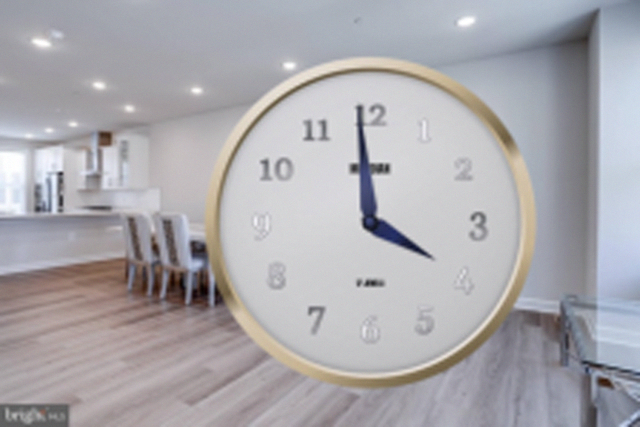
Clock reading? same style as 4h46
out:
3h59
